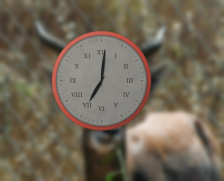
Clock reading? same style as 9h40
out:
7h01
